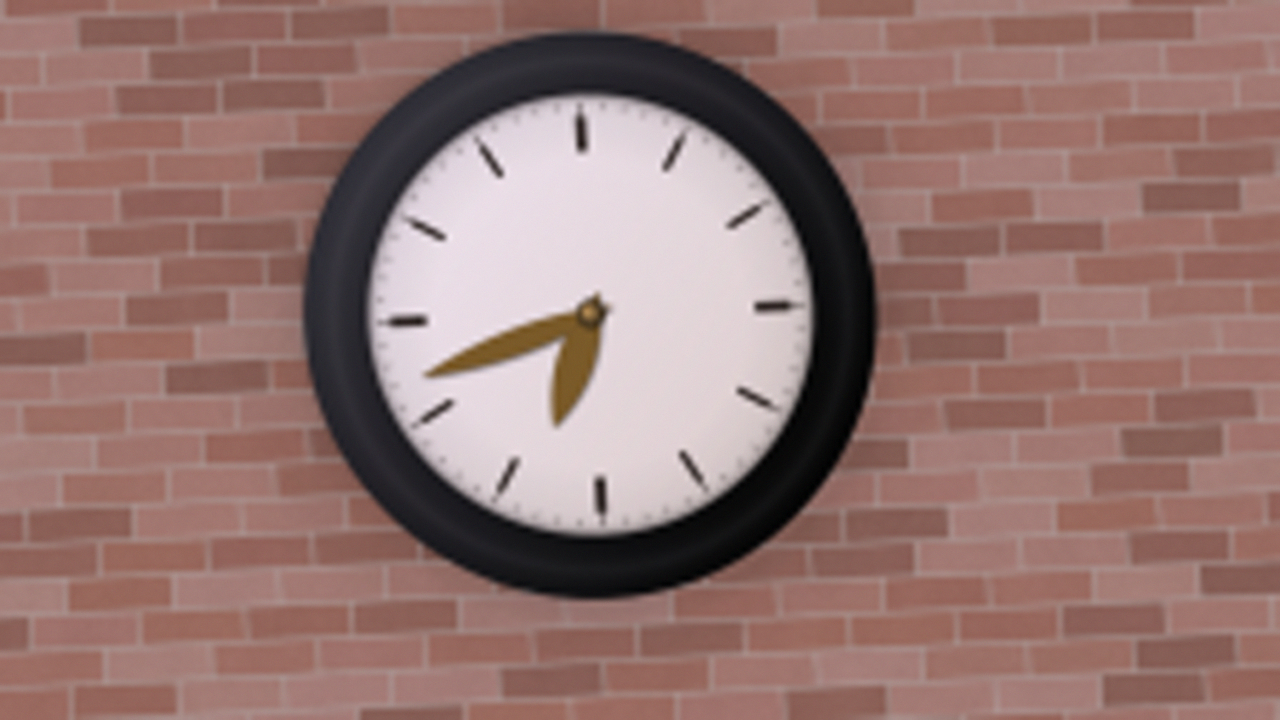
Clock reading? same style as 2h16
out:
6h42
